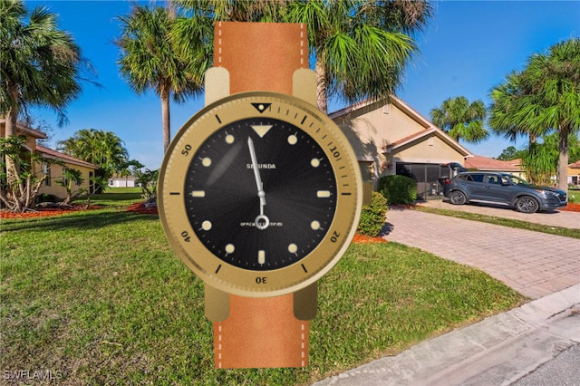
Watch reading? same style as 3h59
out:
5h58
